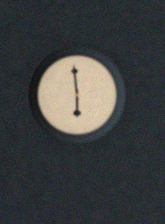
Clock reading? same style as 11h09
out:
5h59
